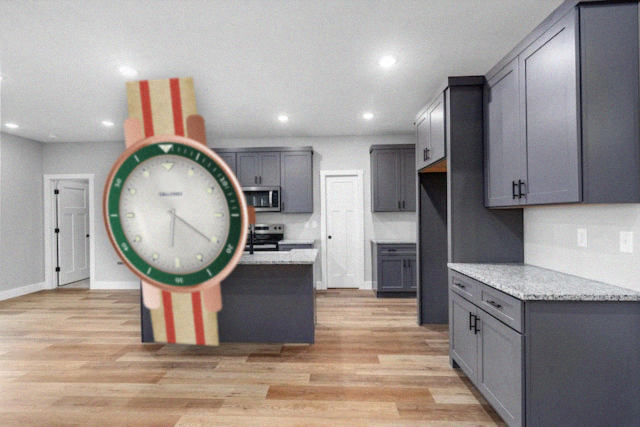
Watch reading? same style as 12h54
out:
6h21
